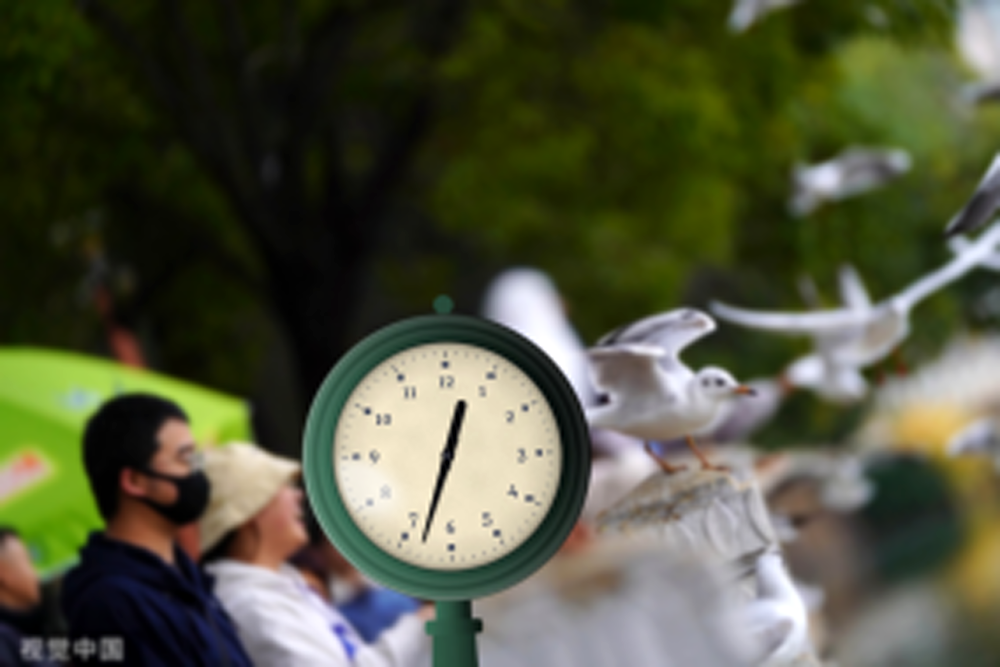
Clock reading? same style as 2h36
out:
12h33
